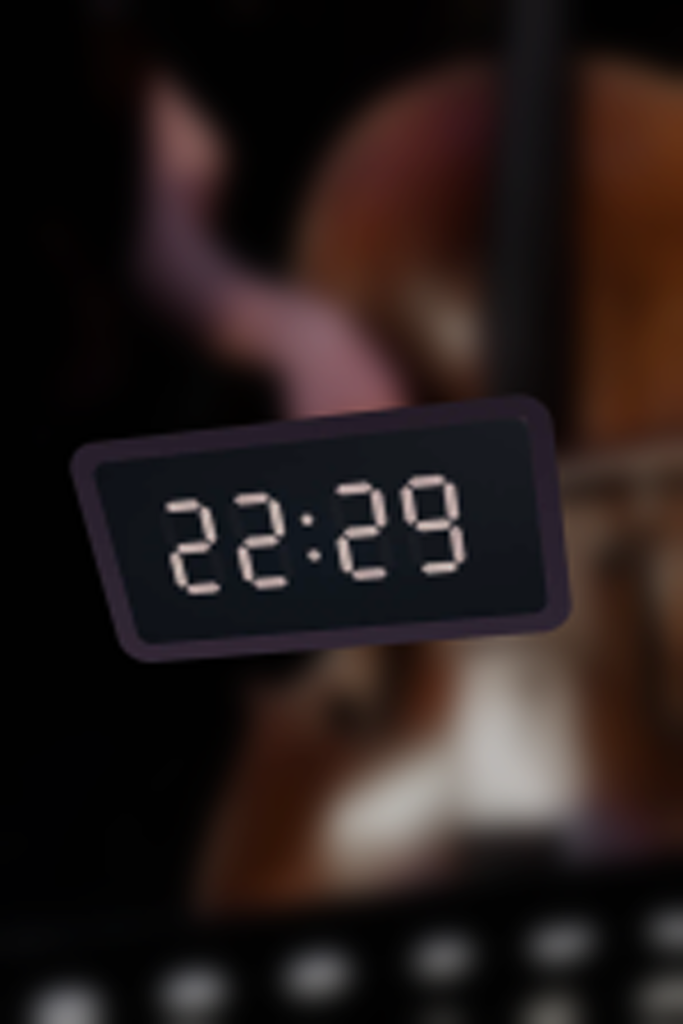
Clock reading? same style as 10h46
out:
22h29
